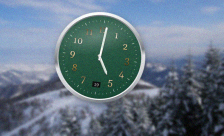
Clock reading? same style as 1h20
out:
5h01
